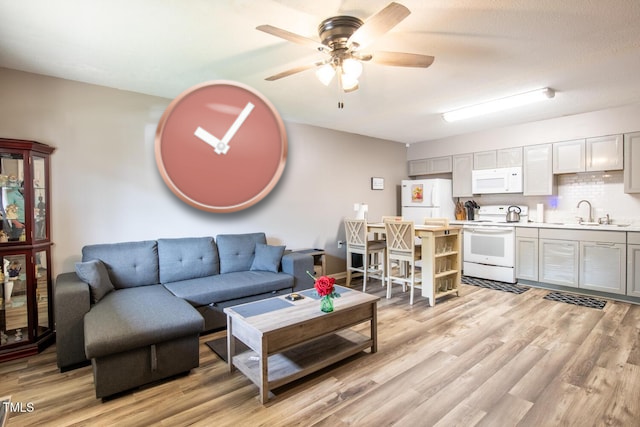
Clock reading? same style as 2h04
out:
10h06
